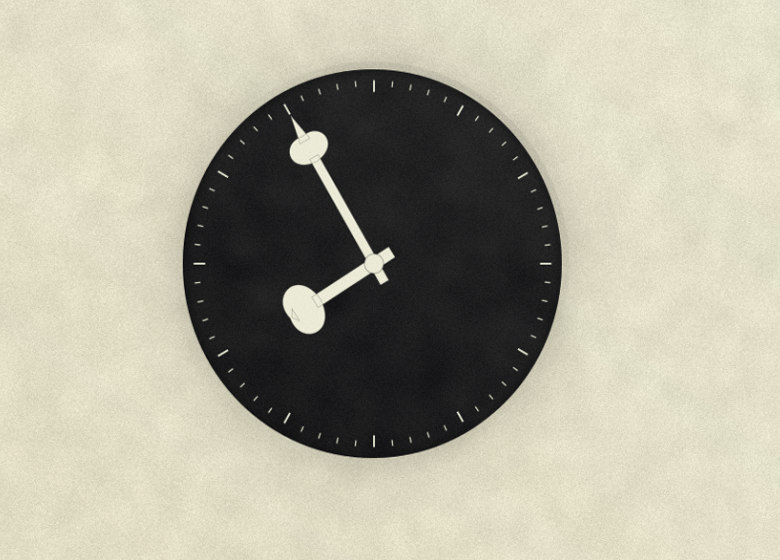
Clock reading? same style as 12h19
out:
7h55
